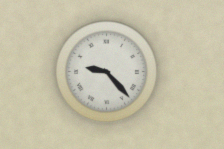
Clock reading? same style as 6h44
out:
9h23
